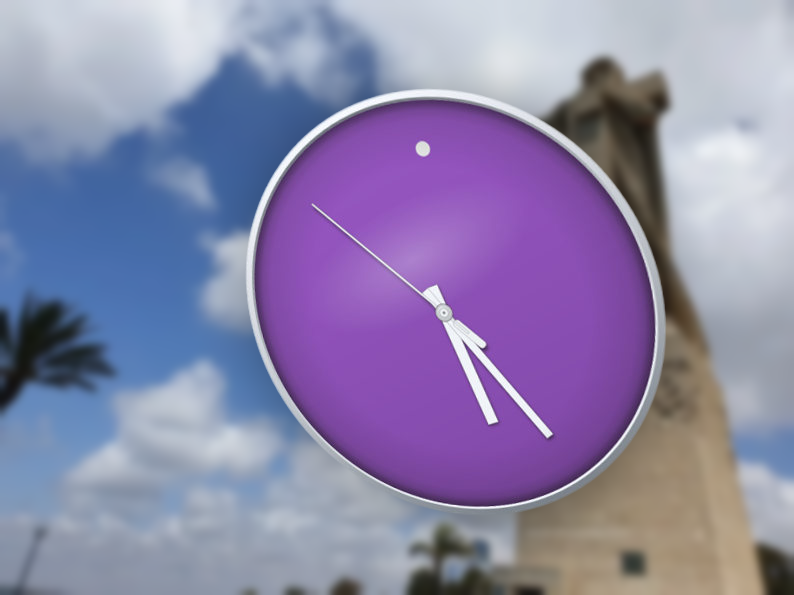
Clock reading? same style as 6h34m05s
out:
5h23m52s
